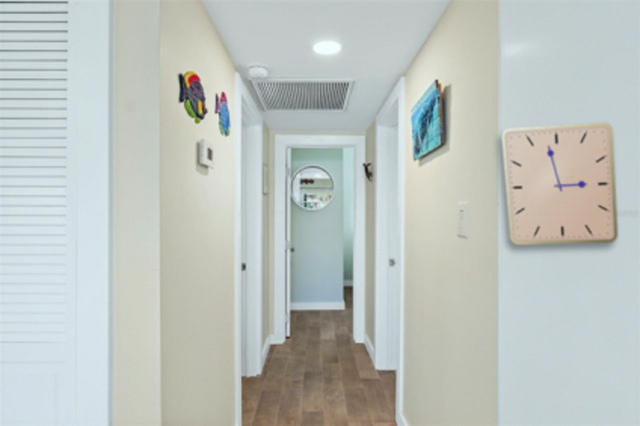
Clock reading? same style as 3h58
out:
2h58
